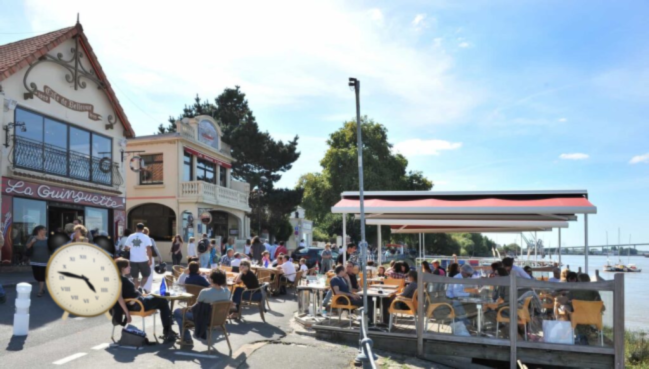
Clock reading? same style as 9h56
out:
4h47
